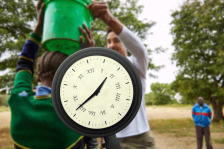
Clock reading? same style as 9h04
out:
1h41
